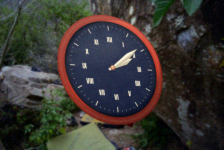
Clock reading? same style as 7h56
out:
2h09
